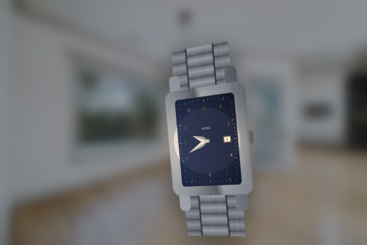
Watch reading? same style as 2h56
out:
9h41
